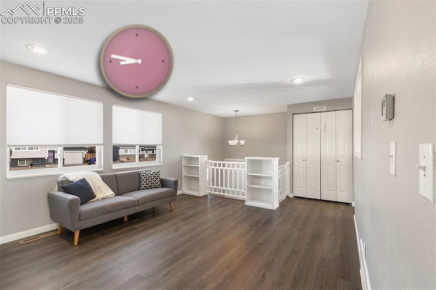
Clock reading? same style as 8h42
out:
8h47
